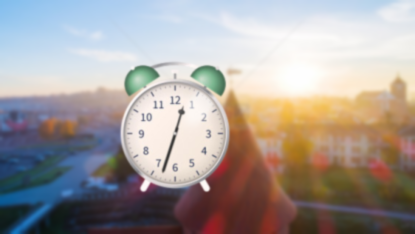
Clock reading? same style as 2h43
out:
12h33
